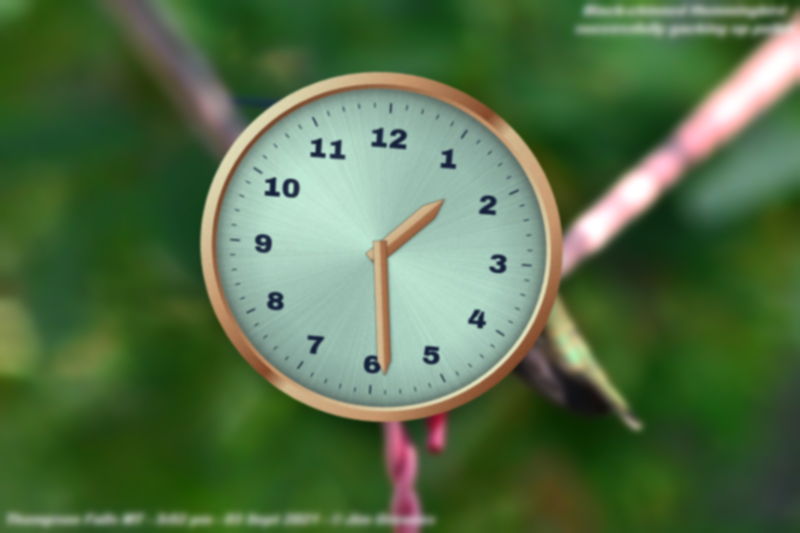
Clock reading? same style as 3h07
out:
1h29
